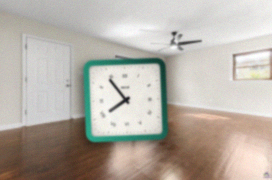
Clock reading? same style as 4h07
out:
7h54
